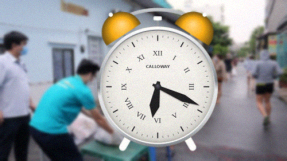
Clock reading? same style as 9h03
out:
6h19
